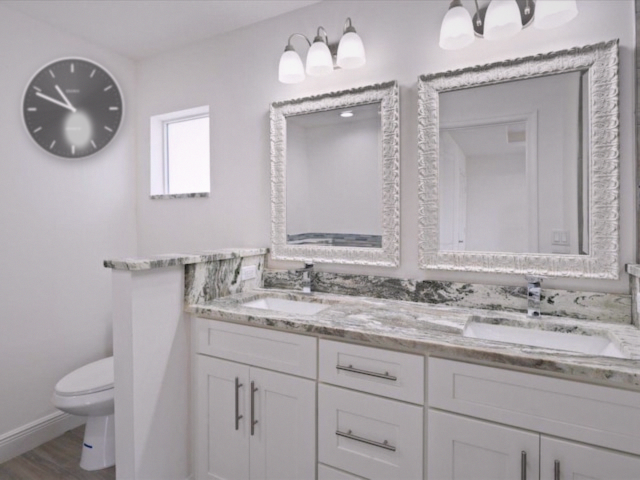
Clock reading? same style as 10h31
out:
10h49
